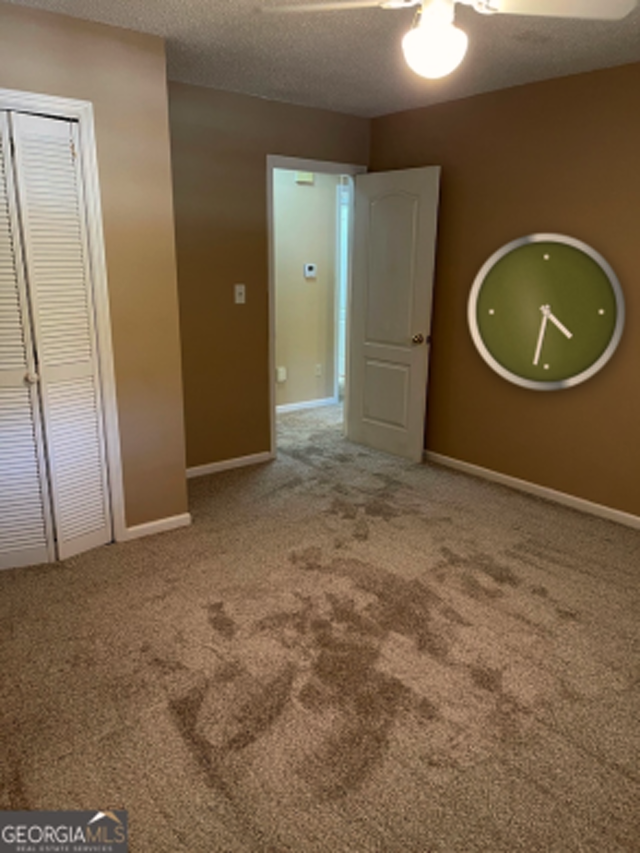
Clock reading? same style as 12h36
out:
4h32
